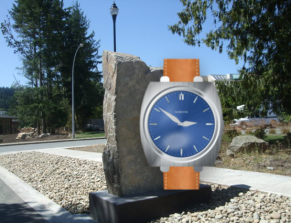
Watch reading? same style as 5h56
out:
2h51
